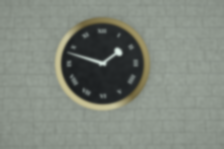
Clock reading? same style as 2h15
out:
1h48
